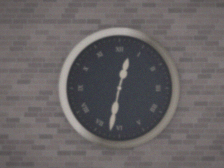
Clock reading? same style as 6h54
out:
12h32
